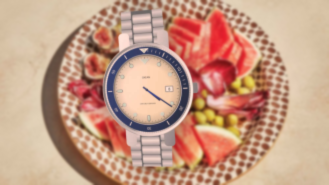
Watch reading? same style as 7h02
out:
4h21
